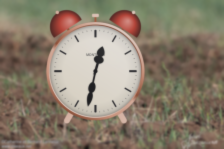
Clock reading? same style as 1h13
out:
12h32
